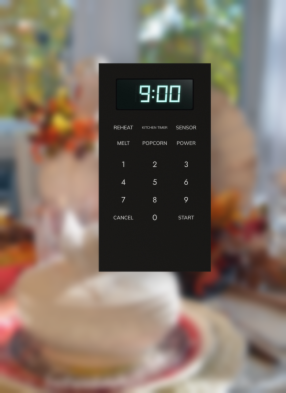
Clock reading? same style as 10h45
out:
9h00
